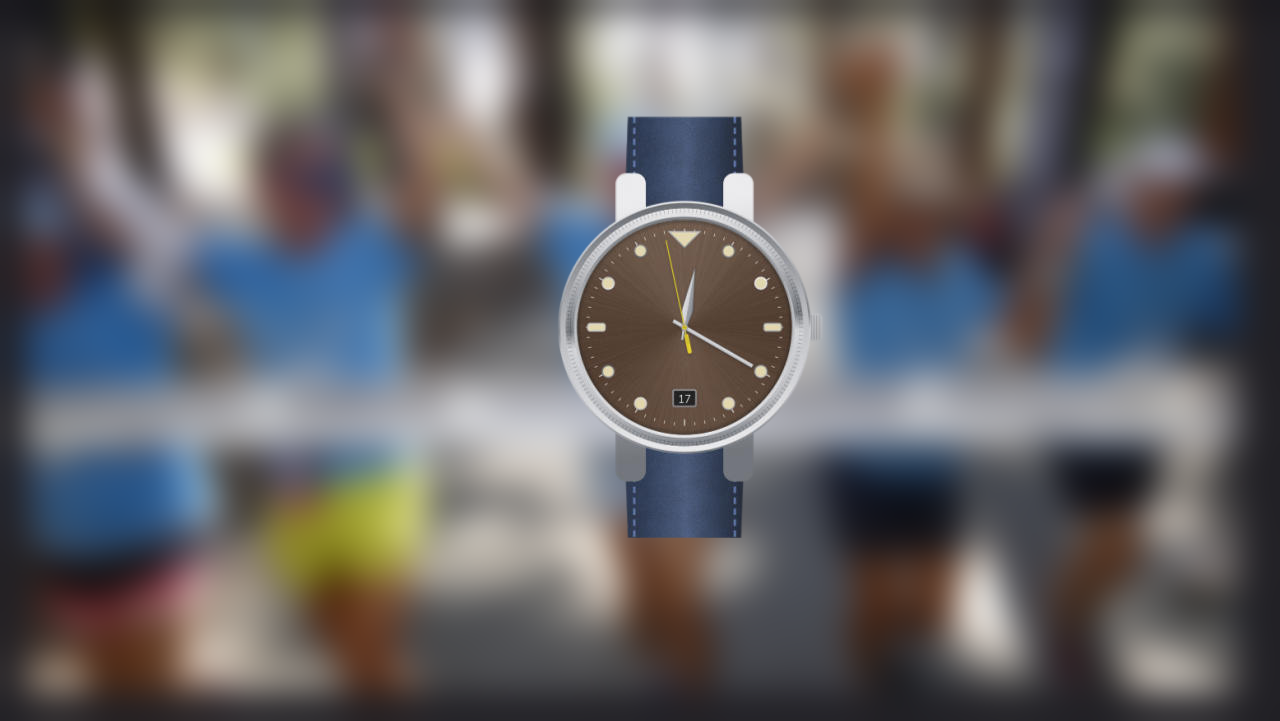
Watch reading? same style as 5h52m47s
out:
12h19m58s
